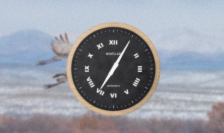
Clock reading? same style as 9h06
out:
7h05
